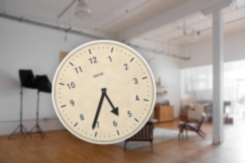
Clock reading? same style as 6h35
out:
5h36
